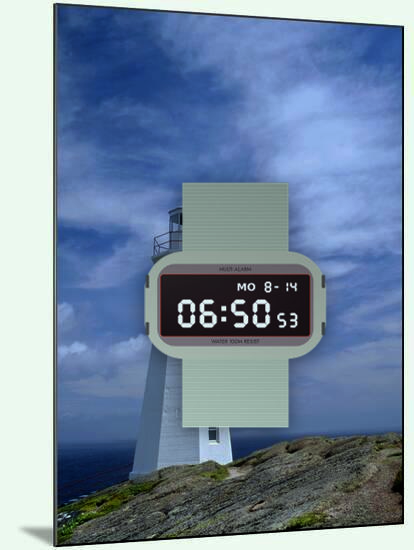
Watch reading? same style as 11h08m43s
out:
6h50m53s
